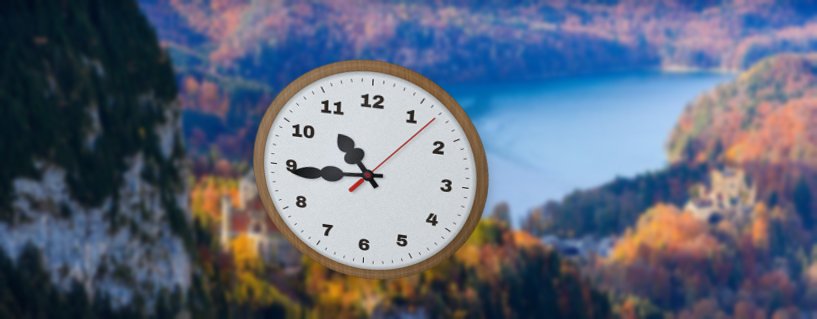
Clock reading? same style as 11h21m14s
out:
10h44m07s
